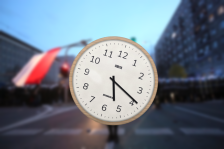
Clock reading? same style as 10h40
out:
5h19
